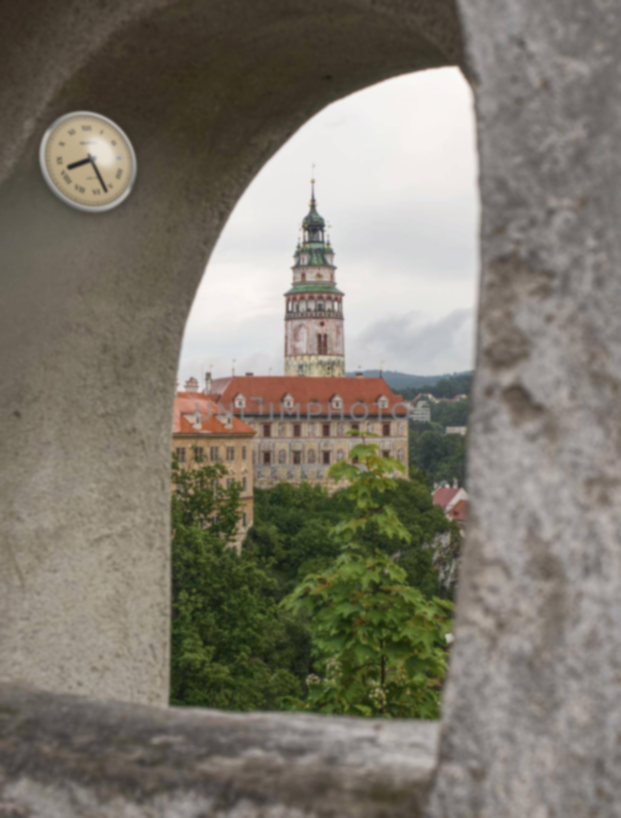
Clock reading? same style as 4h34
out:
8h27
